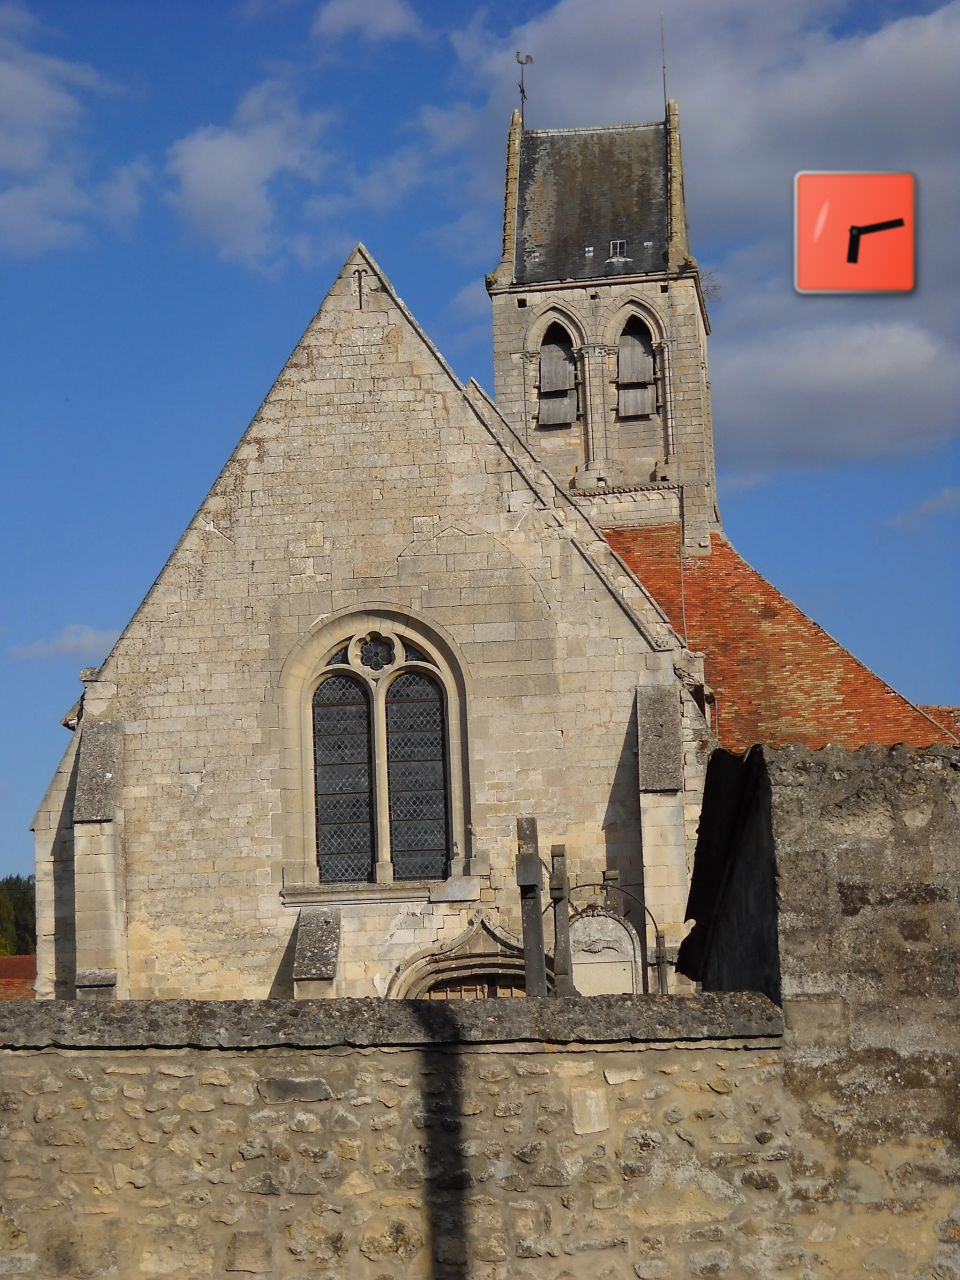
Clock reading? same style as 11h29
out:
6h13
